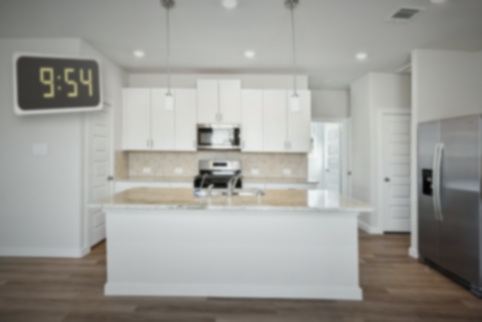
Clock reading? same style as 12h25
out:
9h54
